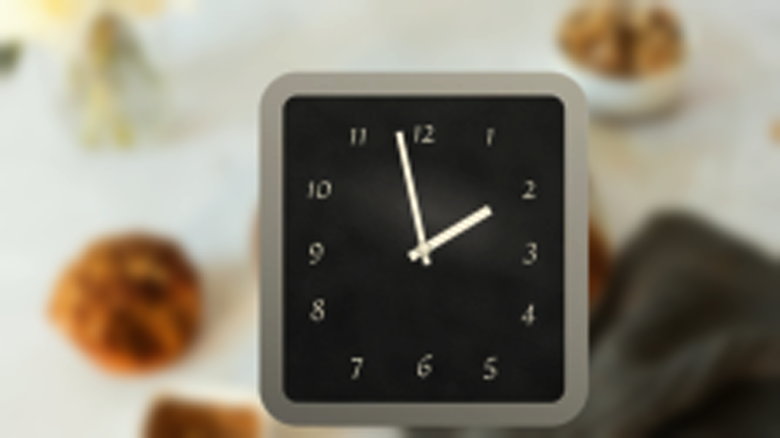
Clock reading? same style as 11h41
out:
1h58
